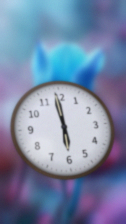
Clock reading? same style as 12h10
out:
5h59
